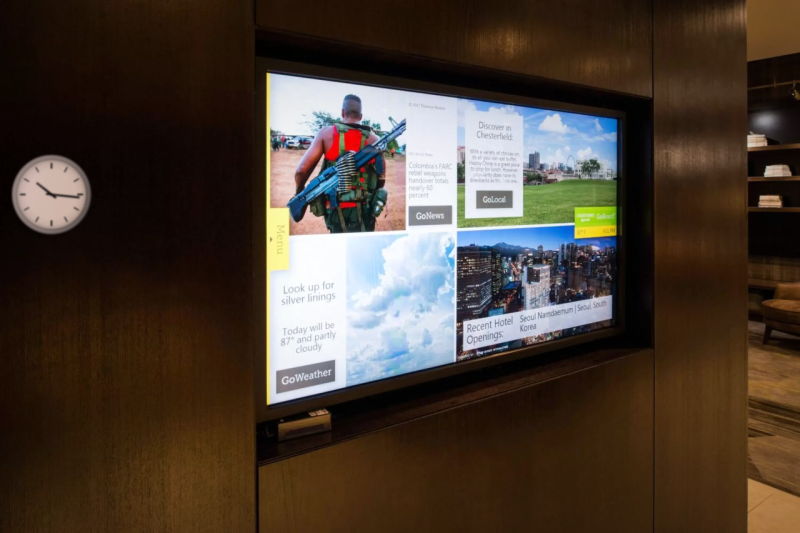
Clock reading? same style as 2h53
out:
10h16
